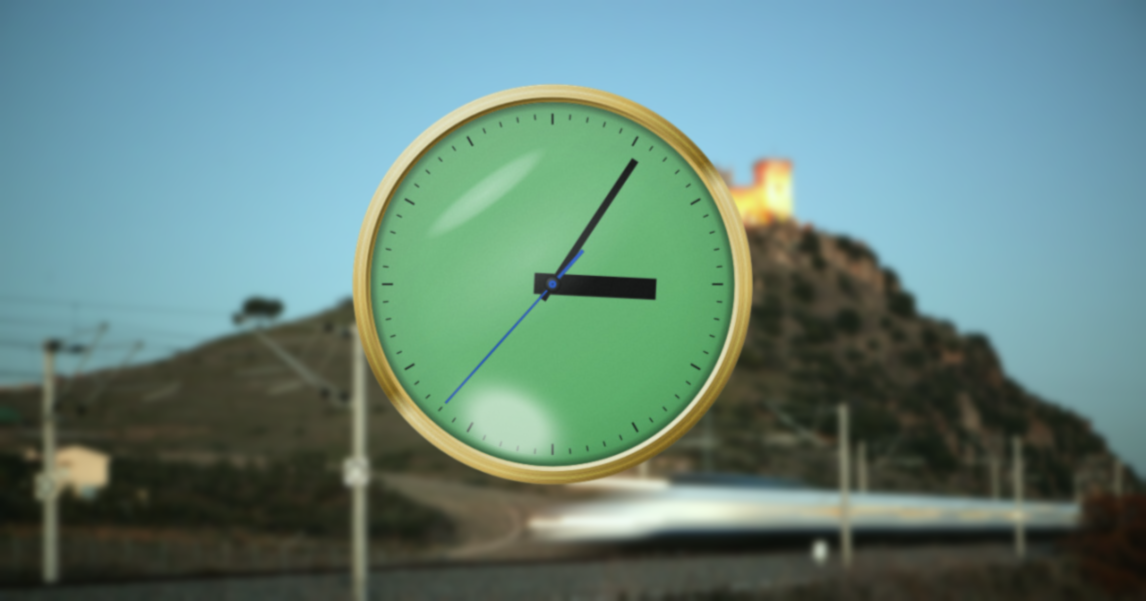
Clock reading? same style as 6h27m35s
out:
3h05m37s
